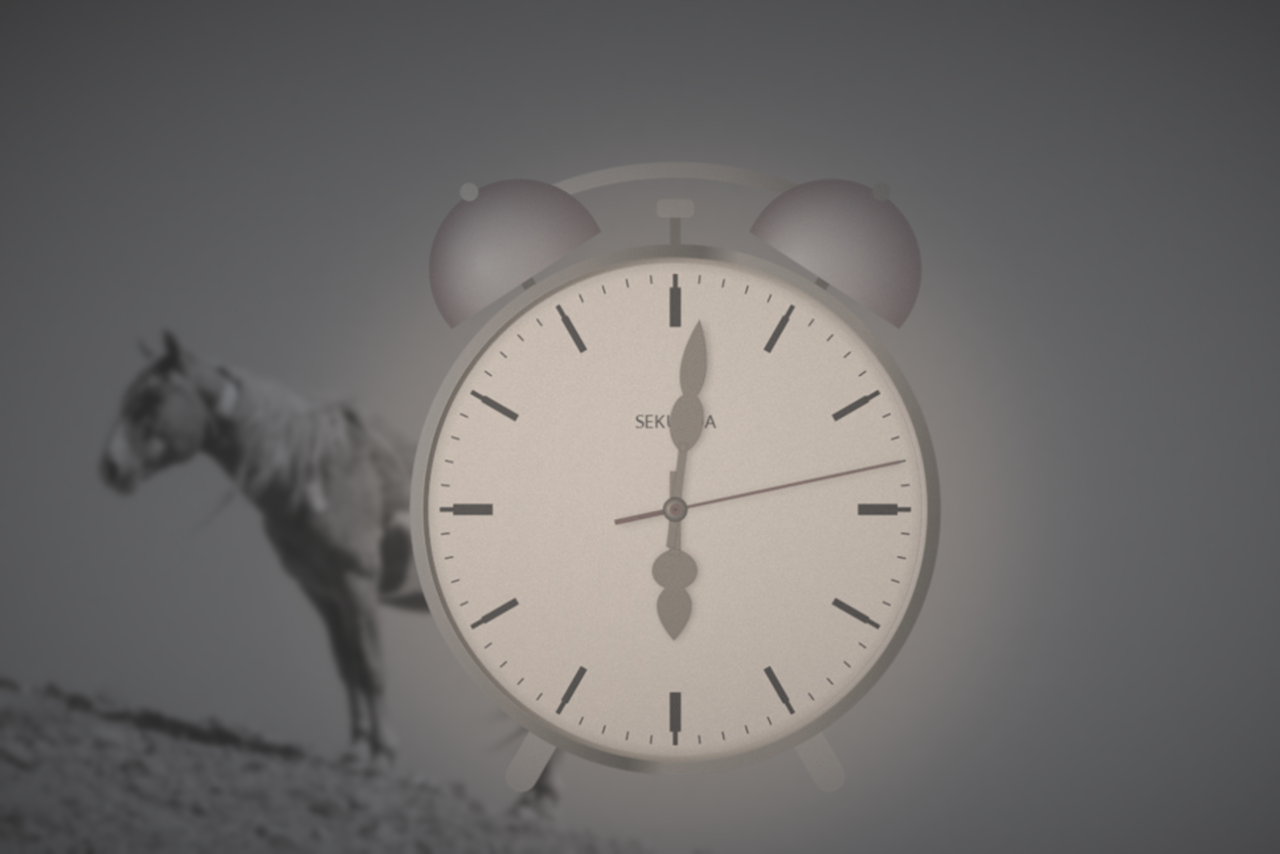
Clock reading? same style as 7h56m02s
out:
6h01m13s
